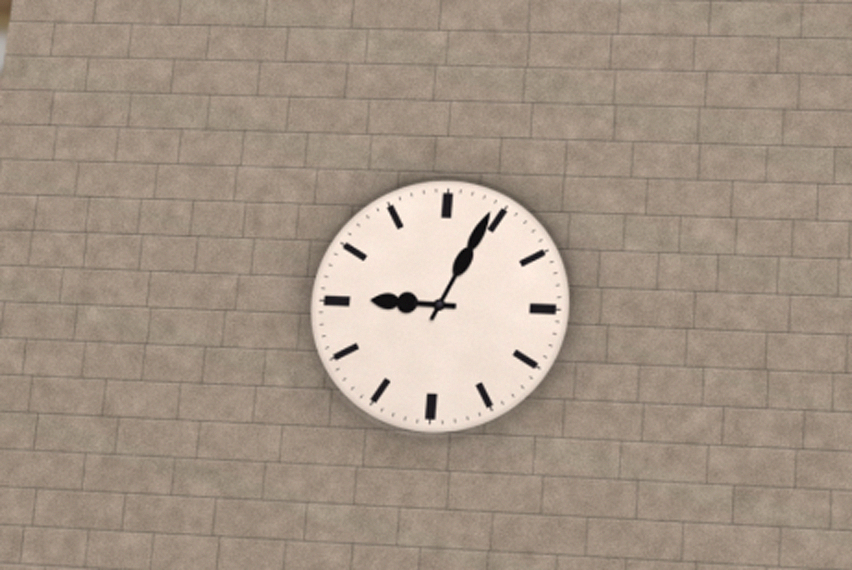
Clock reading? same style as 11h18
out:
9h04
